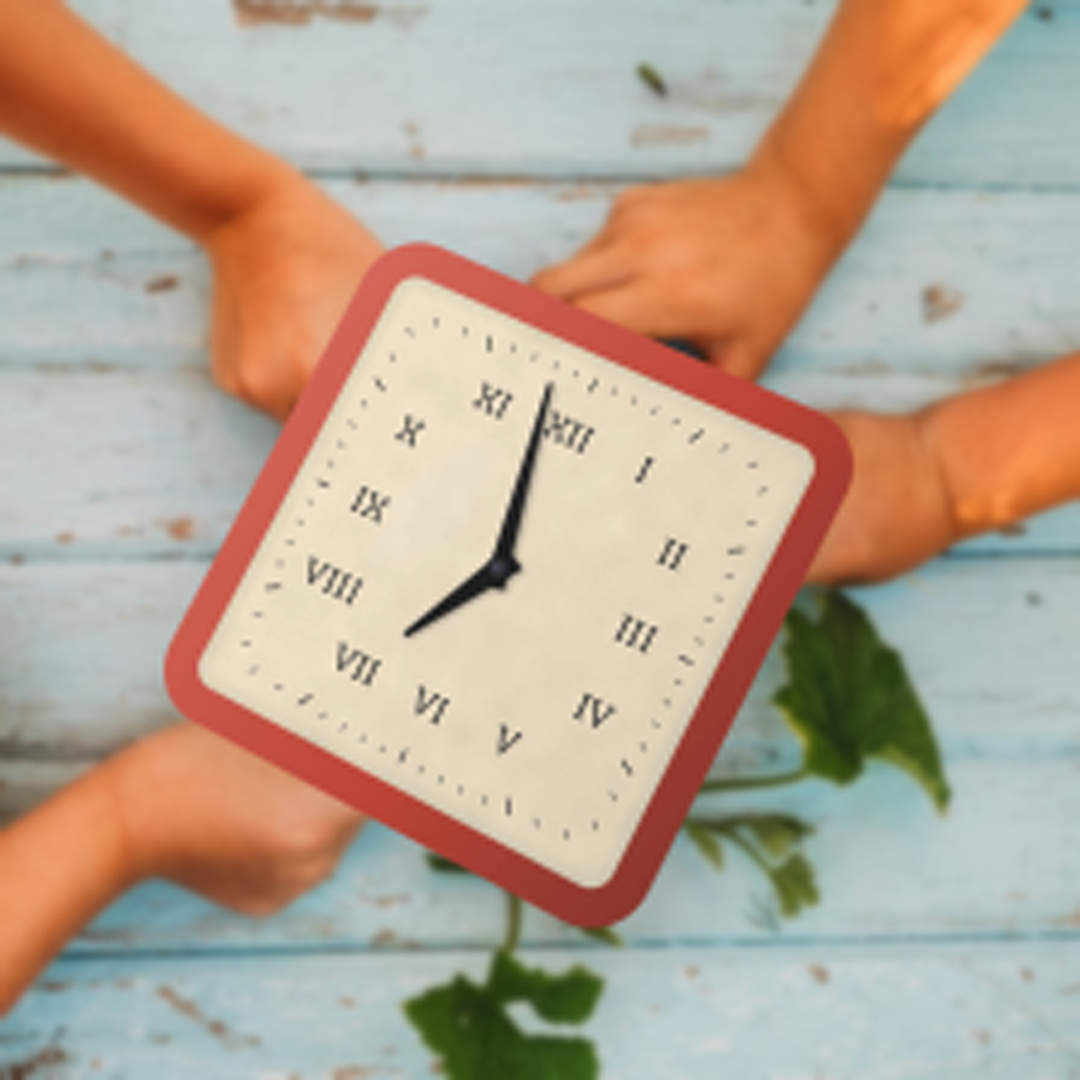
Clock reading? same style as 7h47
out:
6h58
